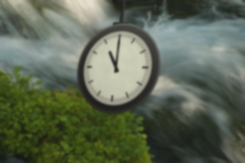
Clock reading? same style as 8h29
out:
11h00
